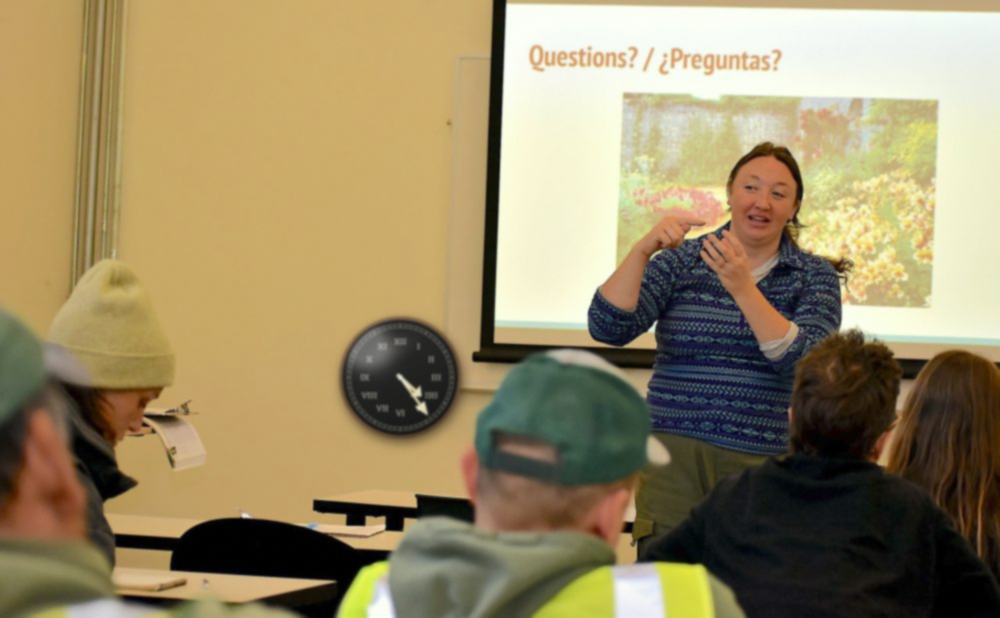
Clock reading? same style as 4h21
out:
4h24
